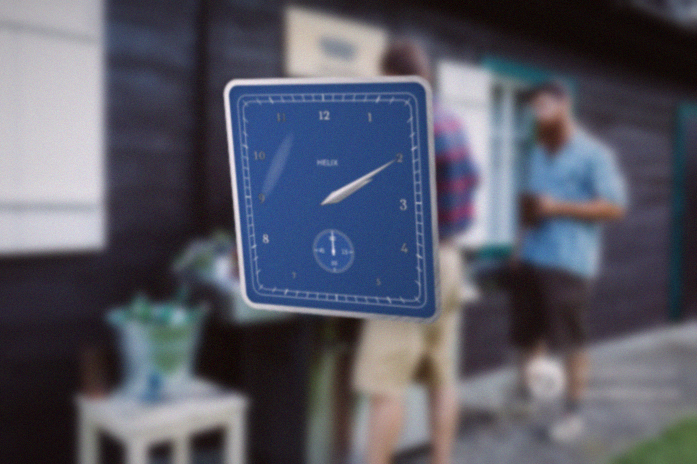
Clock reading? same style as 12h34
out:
2h10
